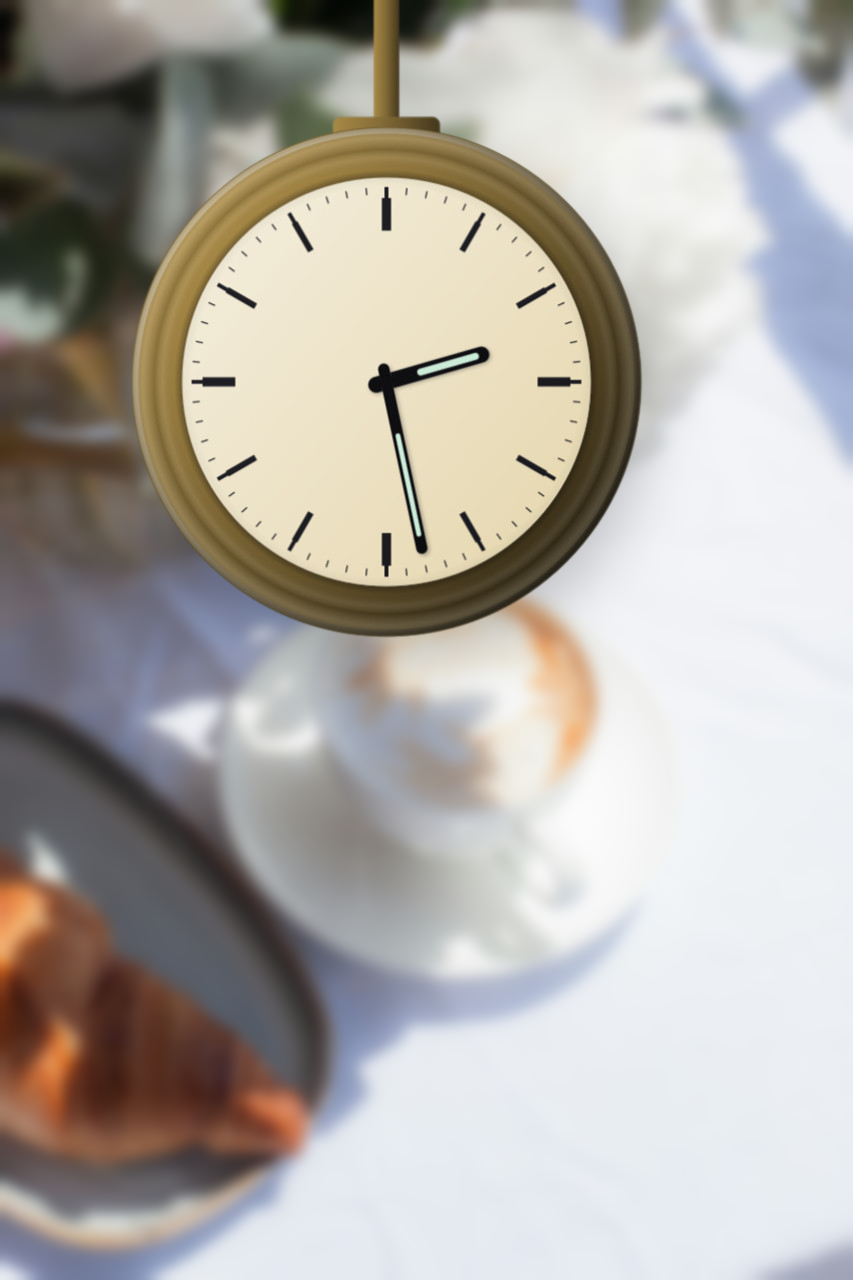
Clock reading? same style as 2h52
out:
2h28
